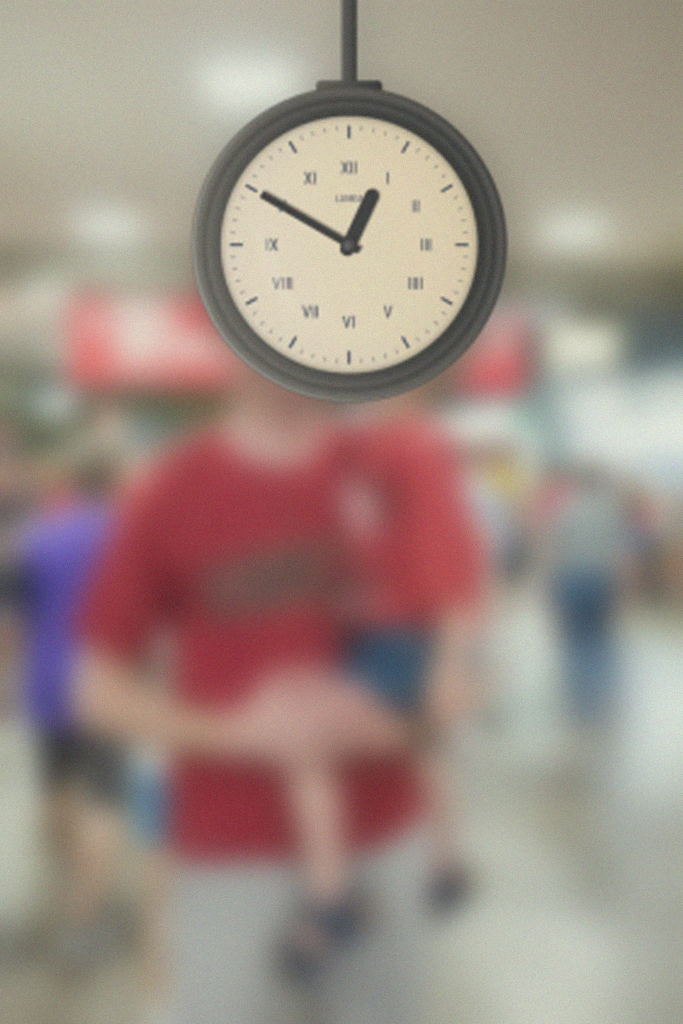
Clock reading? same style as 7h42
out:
12h50
